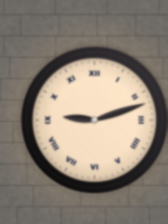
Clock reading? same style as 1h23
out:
9h12
